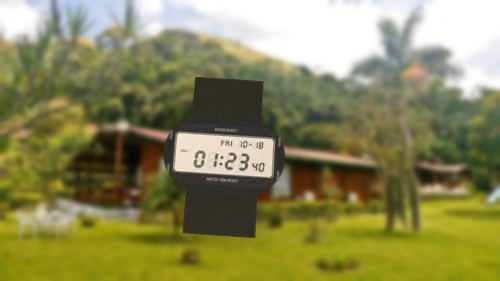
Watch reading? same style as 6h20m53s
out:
1h23m40s
